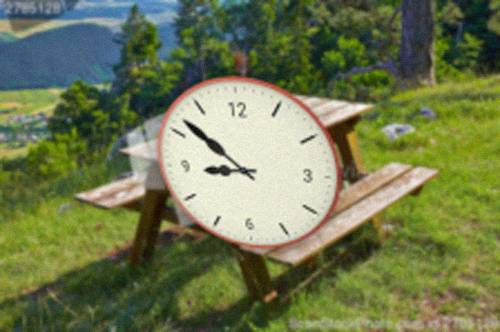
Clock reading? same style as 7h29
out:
8h52
